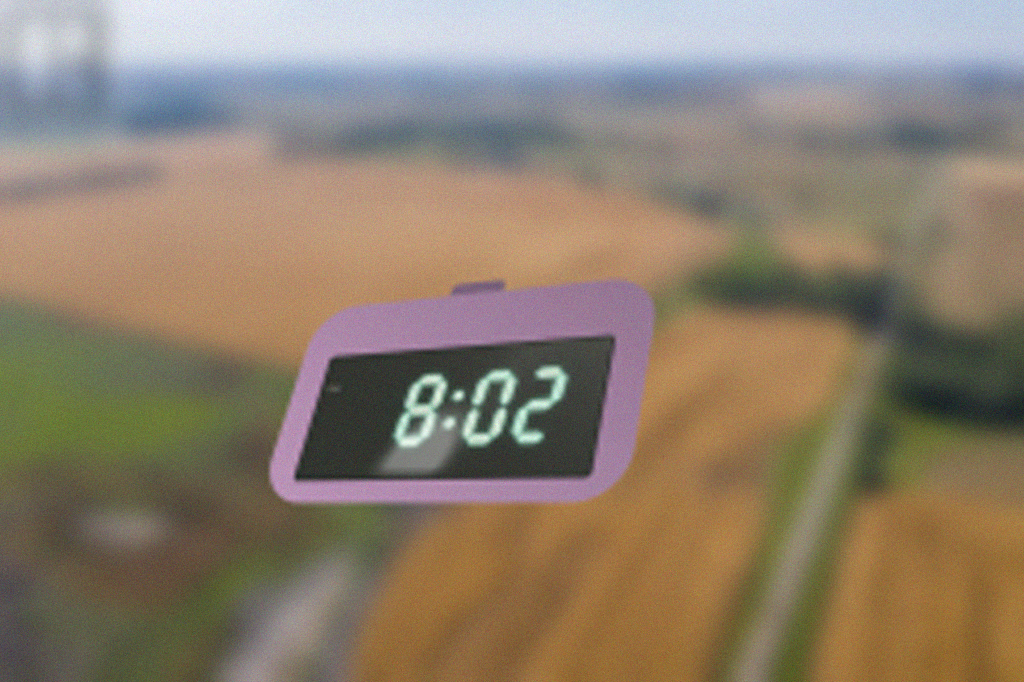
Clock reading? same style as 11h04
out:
8h02
